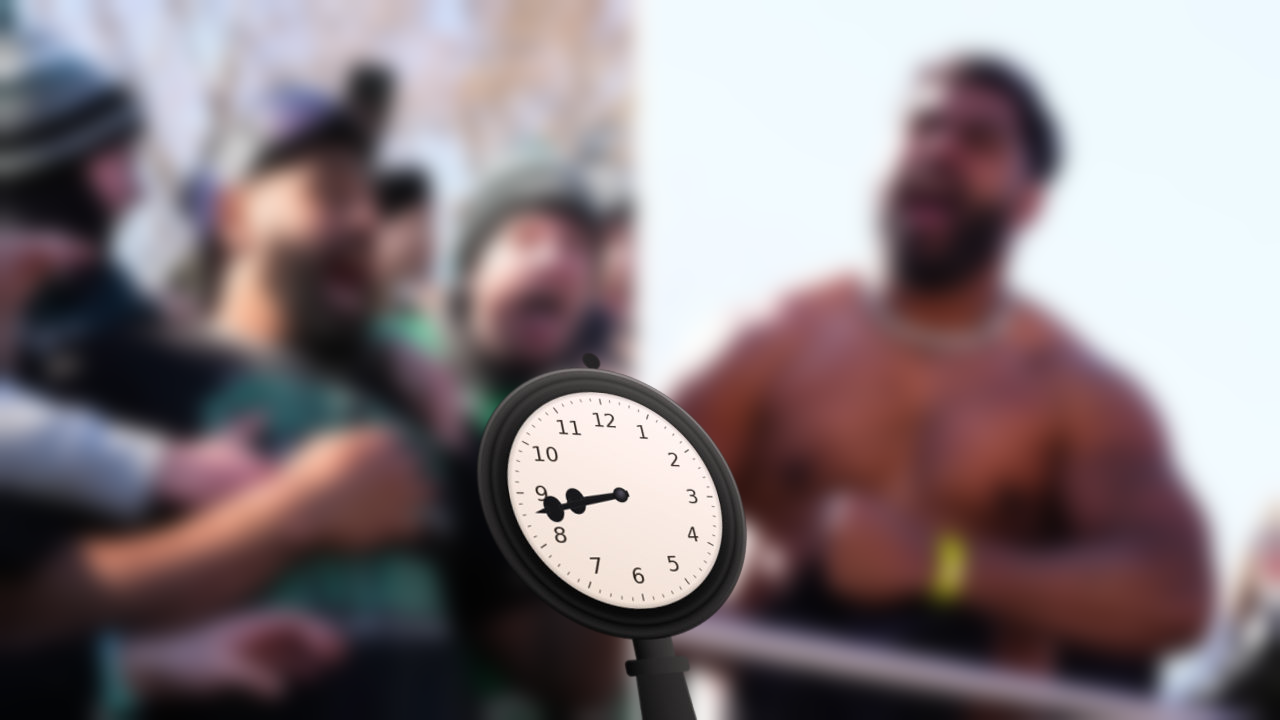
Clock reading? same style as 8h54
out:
8h43
